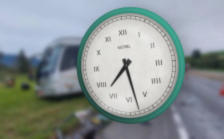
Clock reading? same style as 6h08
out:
7h28
